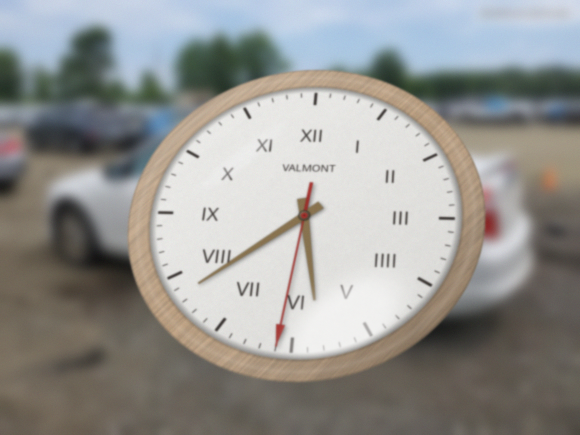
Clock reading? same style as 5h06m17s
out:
5h38m31s
